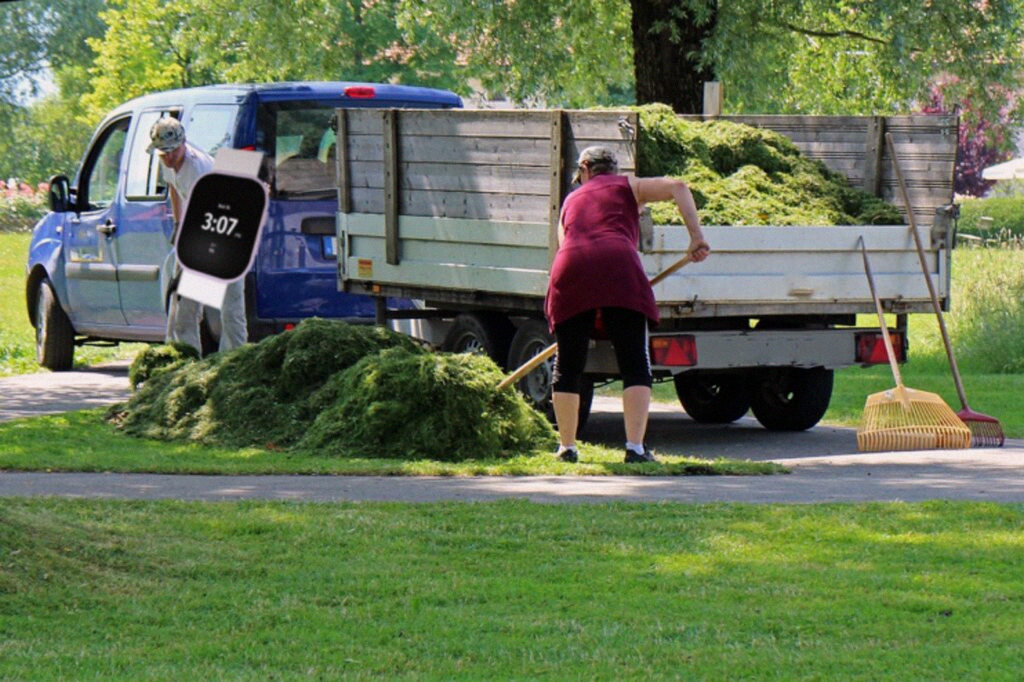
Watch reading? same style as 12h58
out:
3h07
